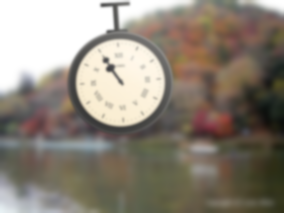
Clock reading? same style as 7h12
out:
10h55
